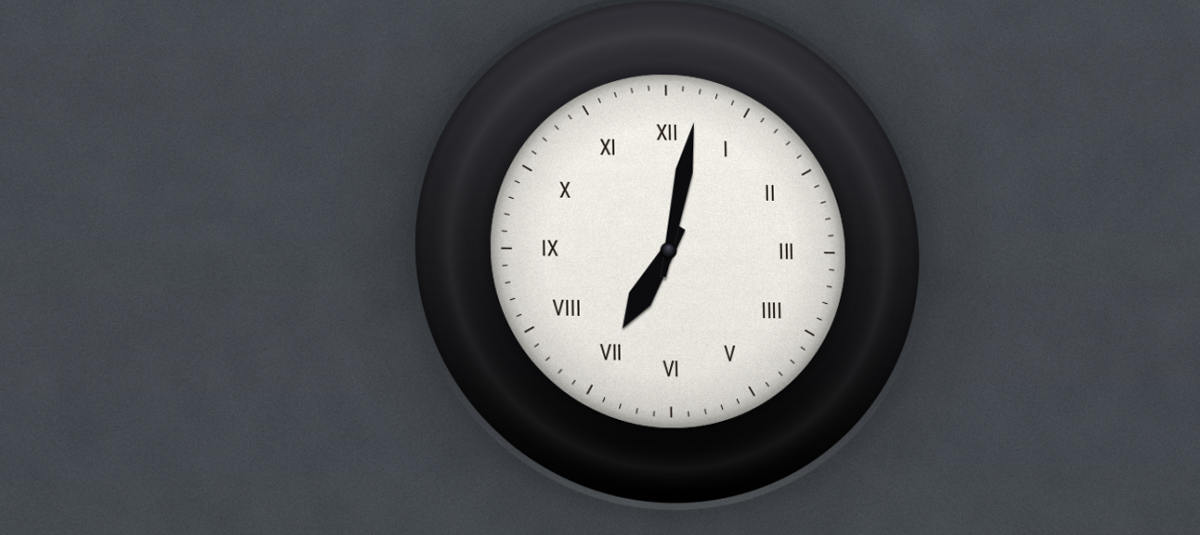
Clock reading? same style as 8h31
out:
7h02
